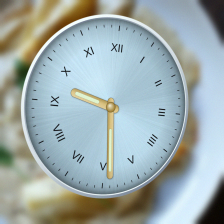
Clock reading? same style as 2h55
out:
9h29
